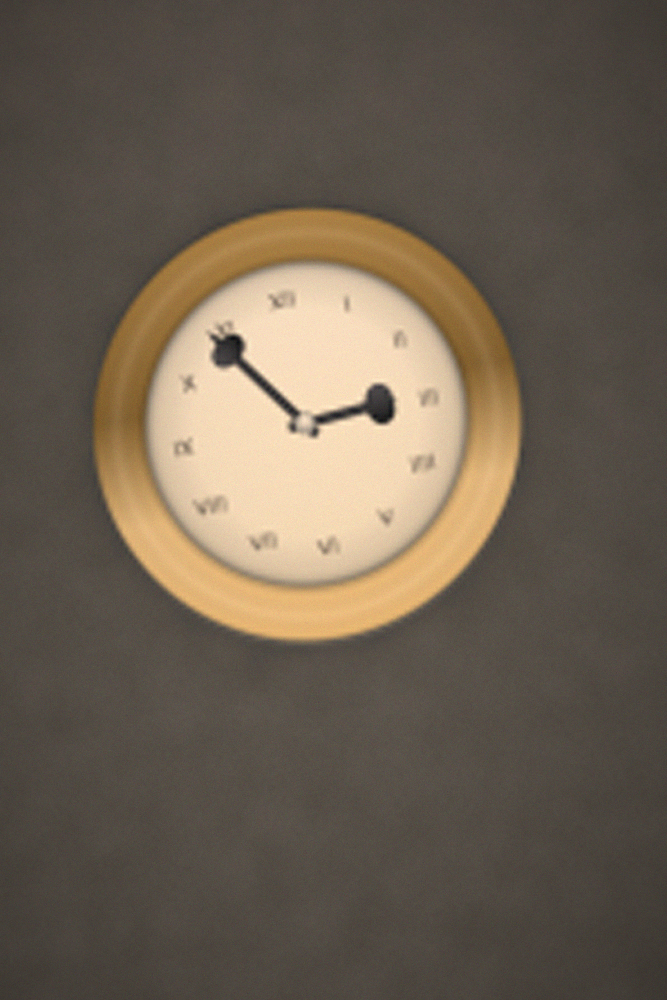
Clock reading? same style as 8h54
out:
2h54
